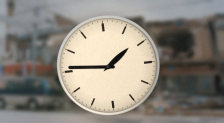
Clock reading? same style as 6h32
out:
1h46
